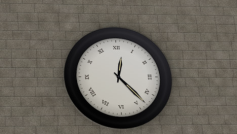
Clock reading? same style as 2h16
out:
12h23
